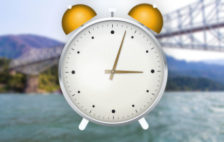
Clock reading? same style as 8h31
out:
3h03
